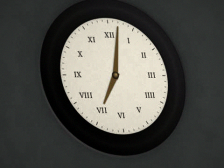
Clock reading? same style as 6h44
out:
7h02
